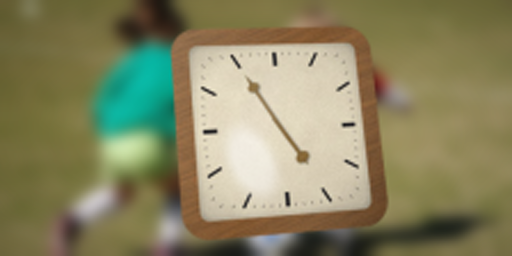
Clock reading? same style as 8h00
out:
4h55
